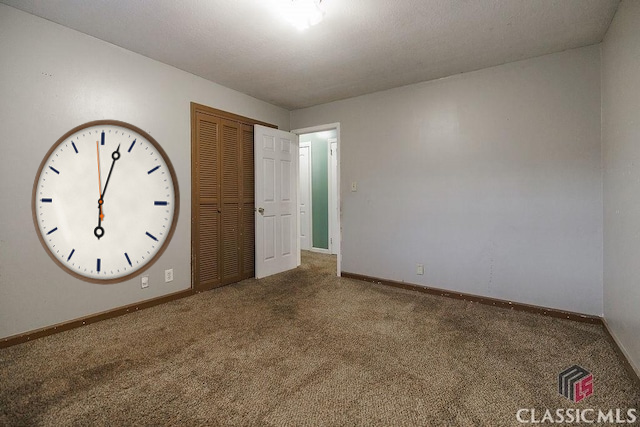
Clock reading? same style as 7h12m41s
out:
6h02m59s
